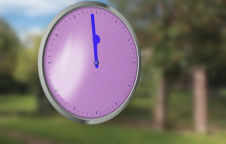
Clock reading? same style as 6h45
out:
11h59
